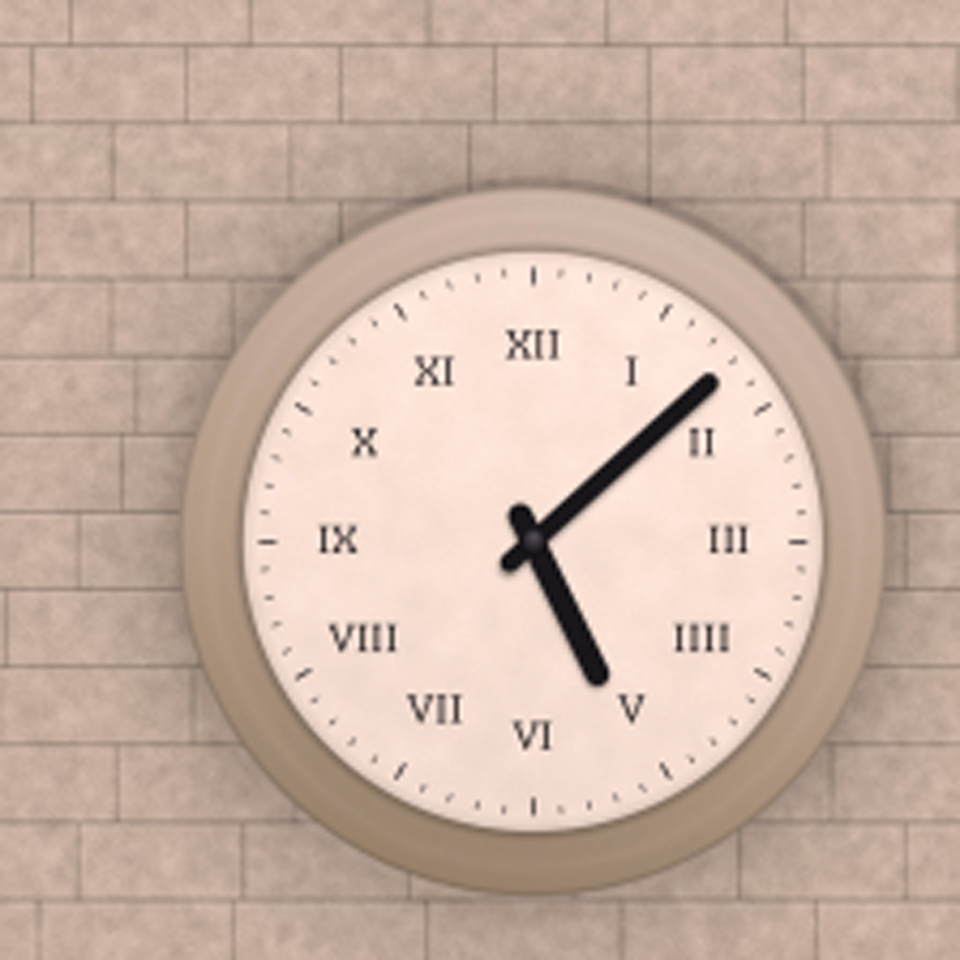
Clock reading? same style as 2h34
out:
5h08
